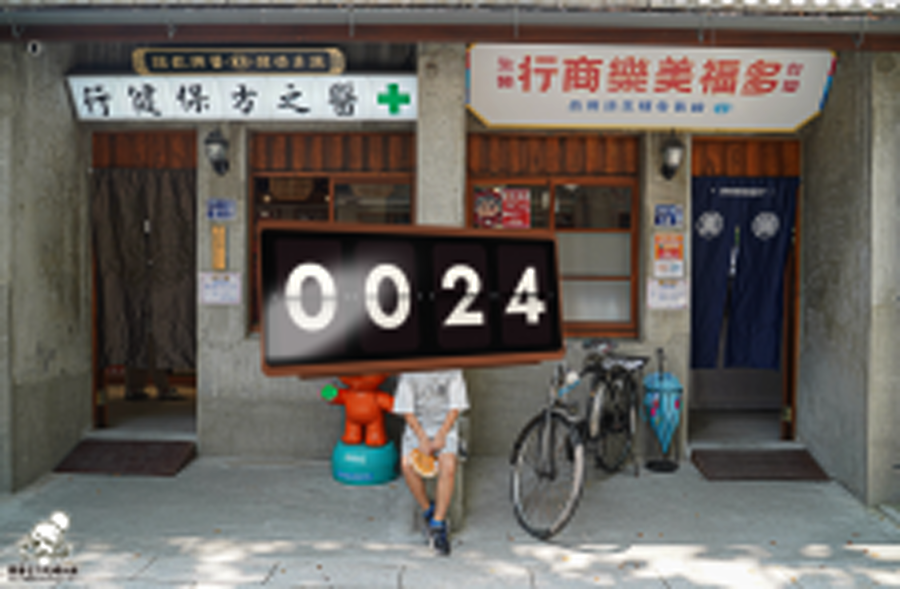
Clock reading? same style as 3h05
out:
0h24
